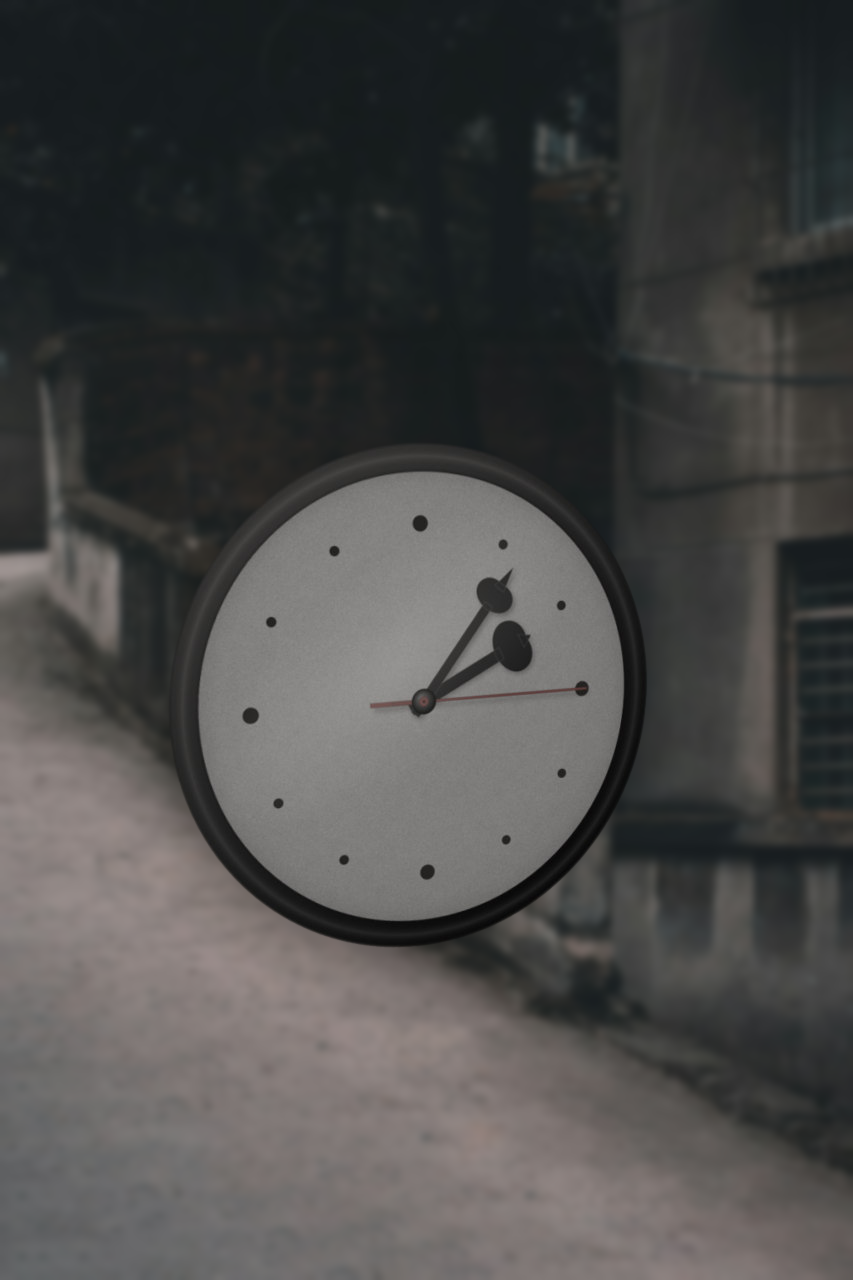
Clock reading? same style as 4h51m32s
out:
2h06m15s
